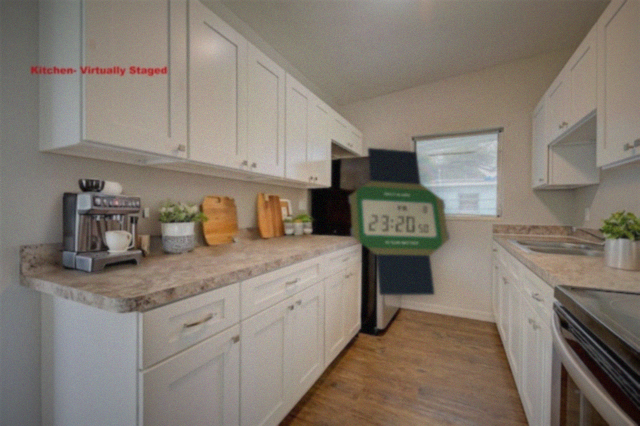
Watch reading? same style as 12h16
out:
23h20
